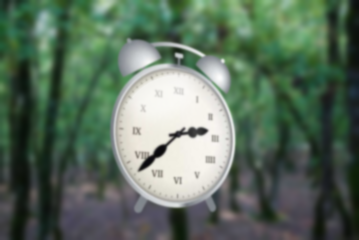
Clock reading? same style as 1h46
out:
2h38
